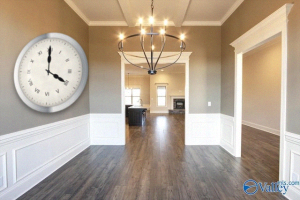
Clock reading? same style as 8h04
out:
4h00
